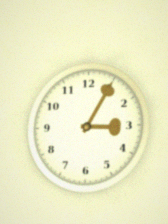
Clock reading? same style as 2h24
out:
3h05
